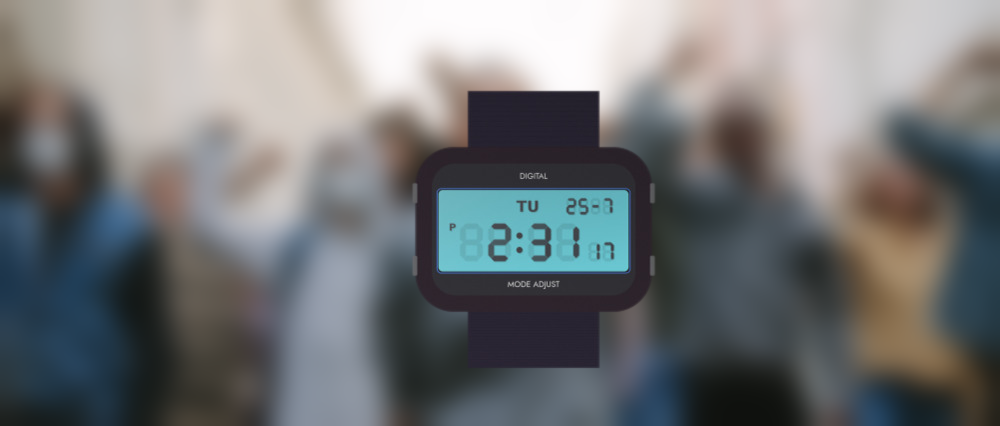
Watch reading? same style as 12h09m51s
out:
2h31m17s
